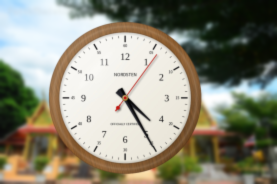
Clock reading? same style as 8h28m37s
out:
4h25m06s
